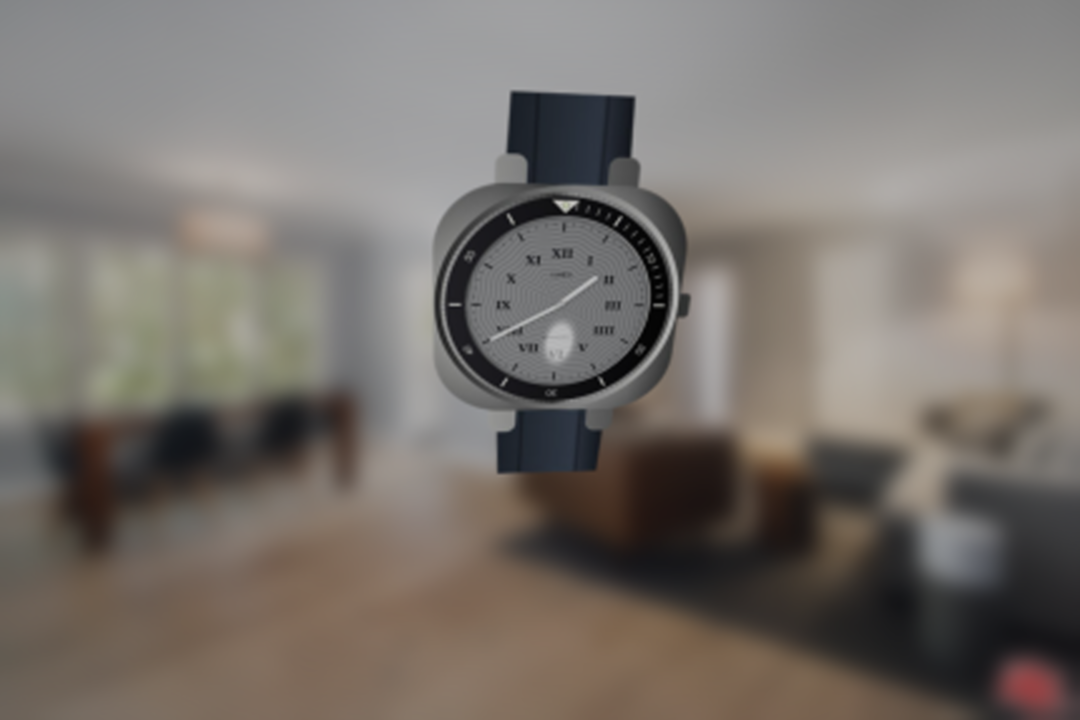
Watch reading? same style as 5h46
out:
1h40
